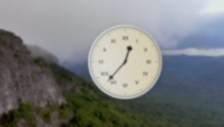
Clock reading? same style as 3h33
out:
12h37
